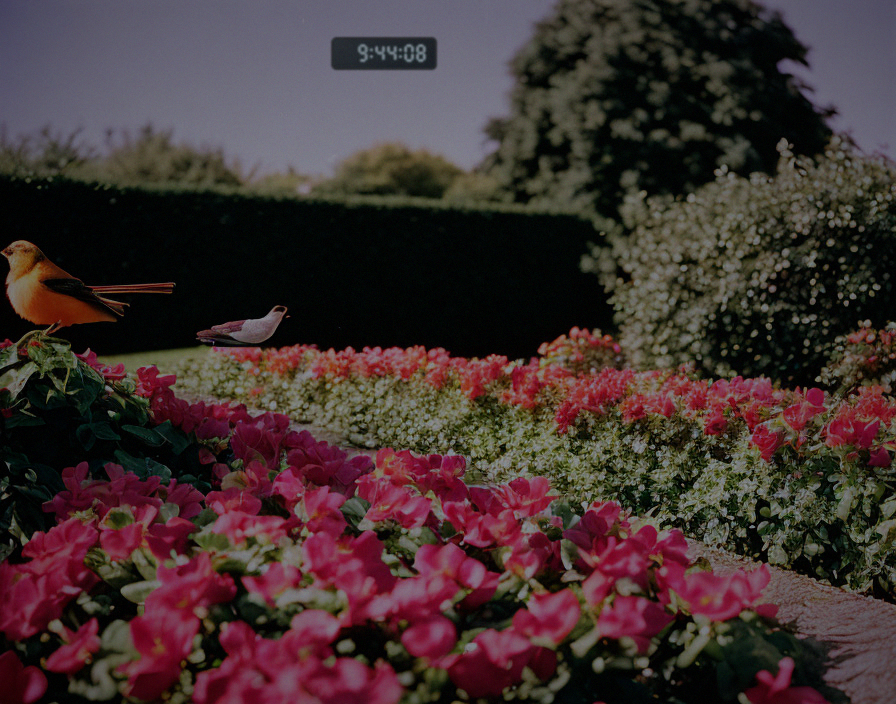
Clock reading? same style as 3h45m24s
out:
9h44m08s
